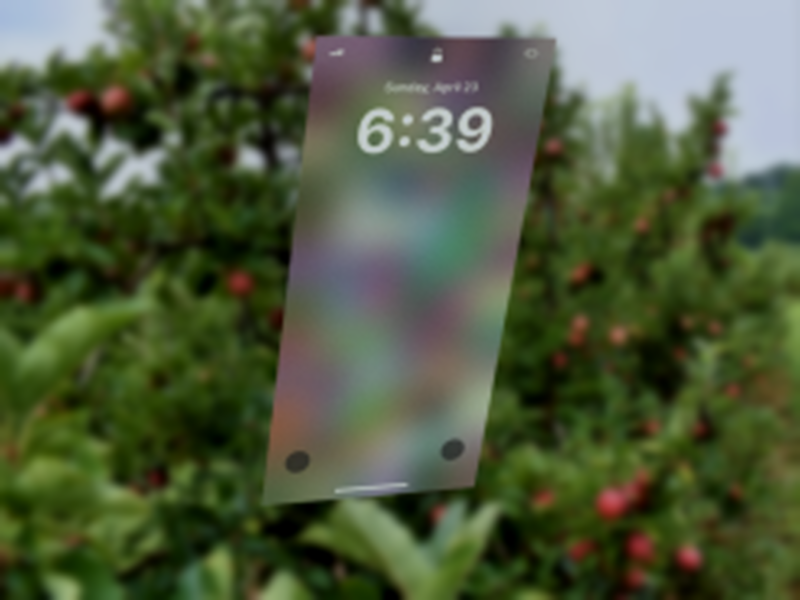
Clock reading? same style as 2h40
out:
6h39
